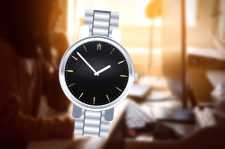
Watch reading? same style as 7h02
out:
1h52
